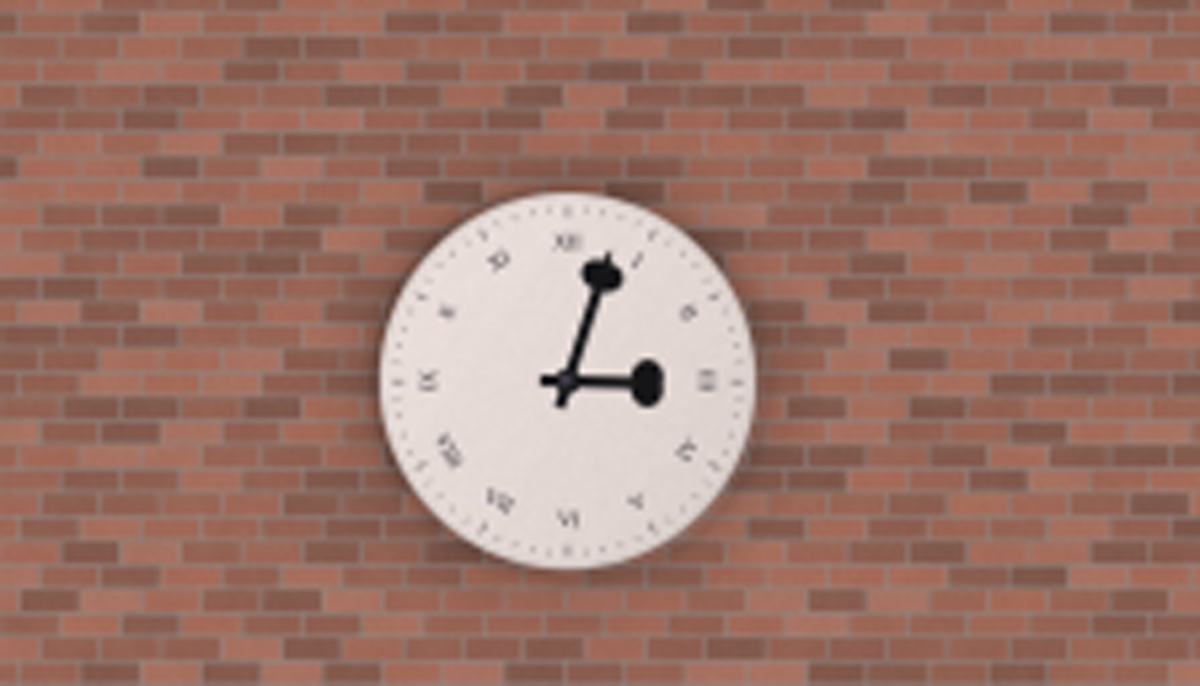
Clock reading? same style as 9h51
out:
3h03
